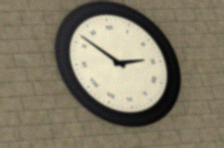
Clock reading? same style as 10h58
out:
2h52
